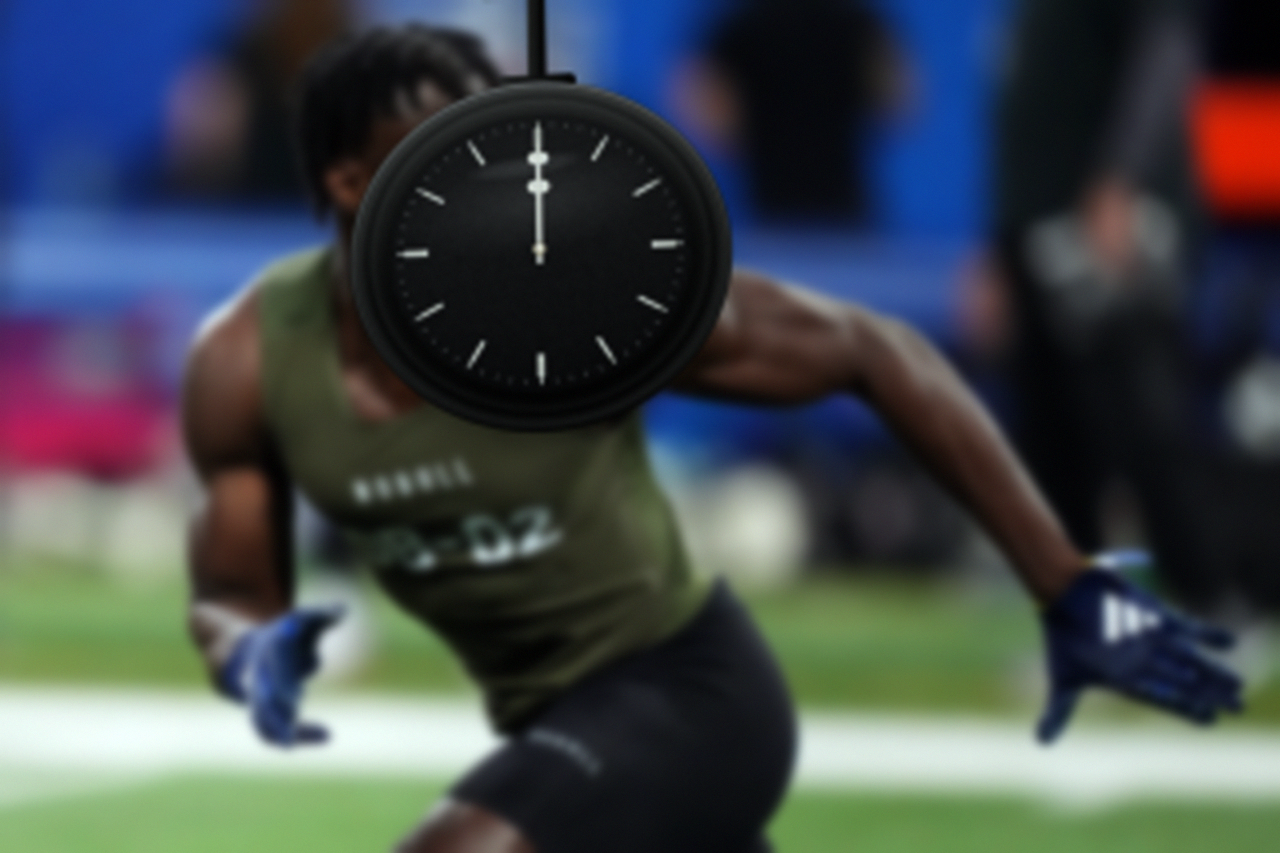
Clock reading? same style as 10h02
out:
12h00
